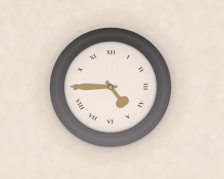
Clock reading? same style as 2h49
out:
4h45
